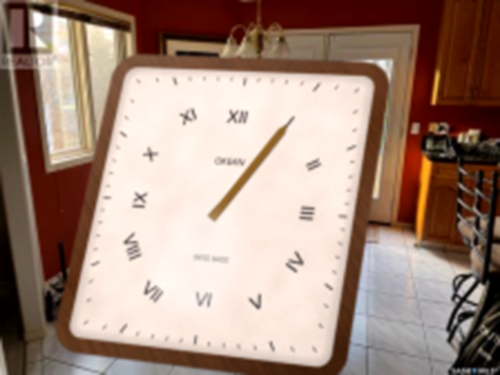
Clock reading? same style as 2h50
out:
1h05
